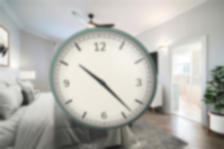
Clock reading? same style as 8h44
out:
10h23
